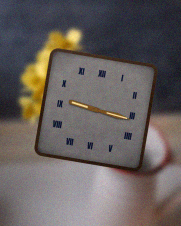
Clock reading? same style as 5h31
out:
9h16
